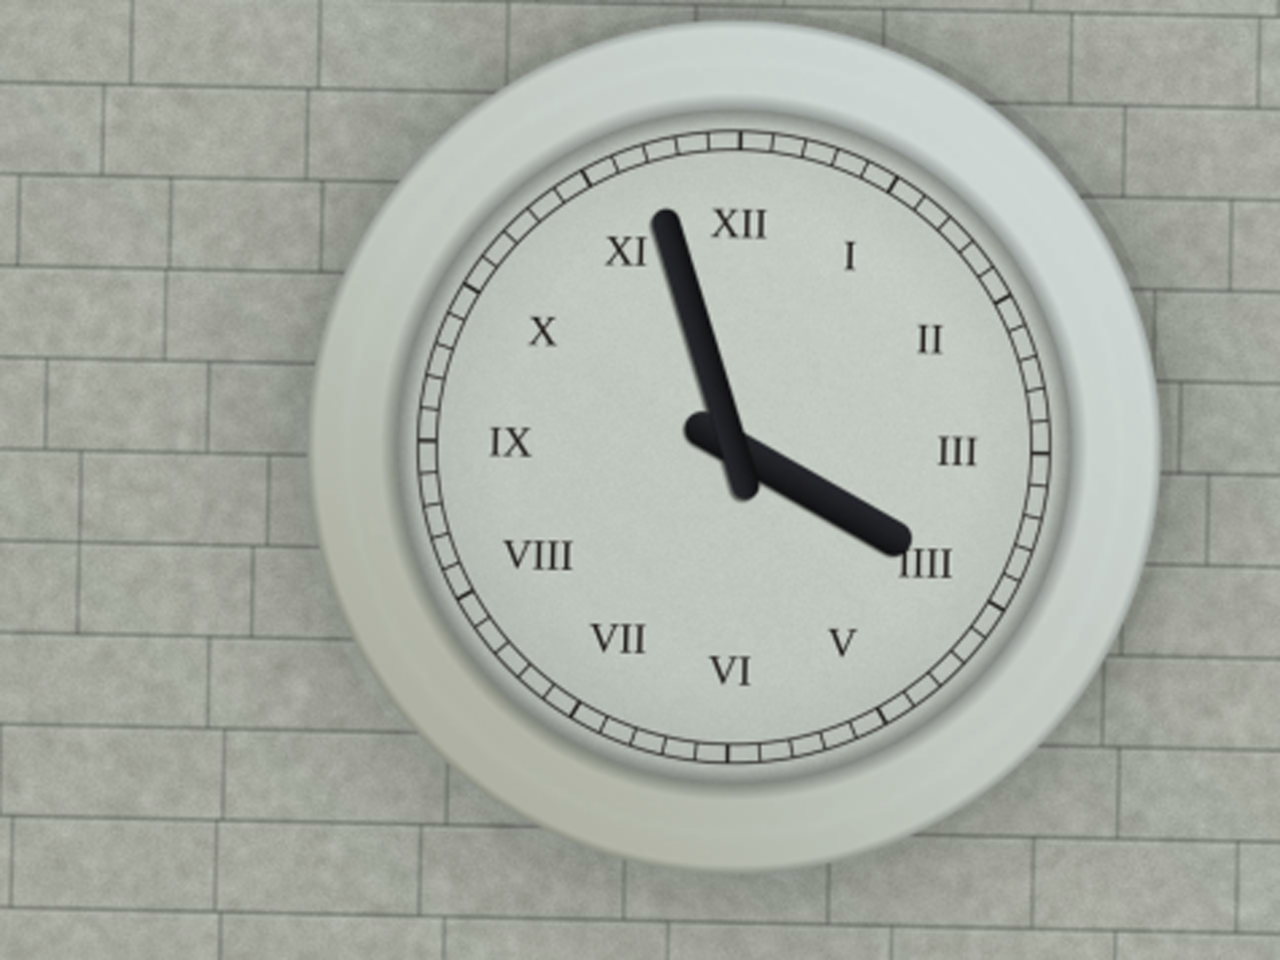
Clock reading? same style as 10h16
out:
3h57
